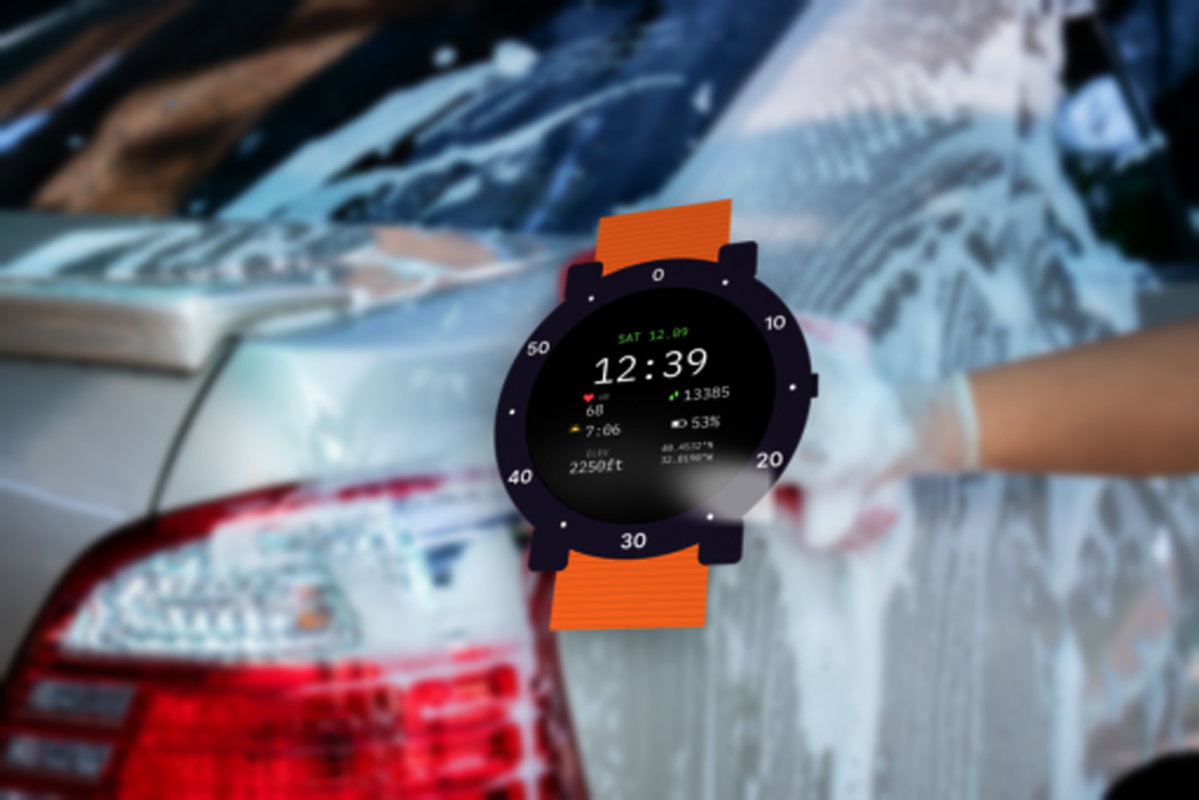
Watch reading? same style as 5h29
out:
12h39
